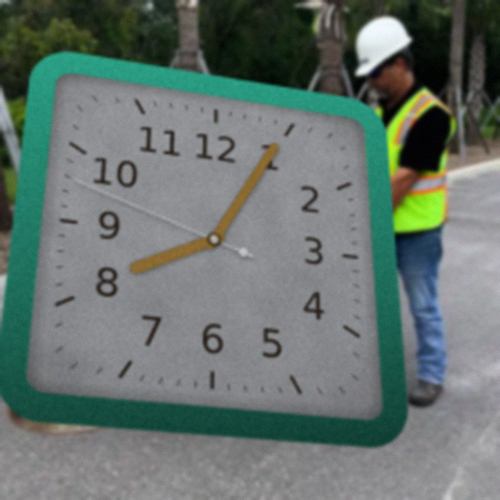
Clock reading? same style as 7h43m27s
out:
8h04m48s
